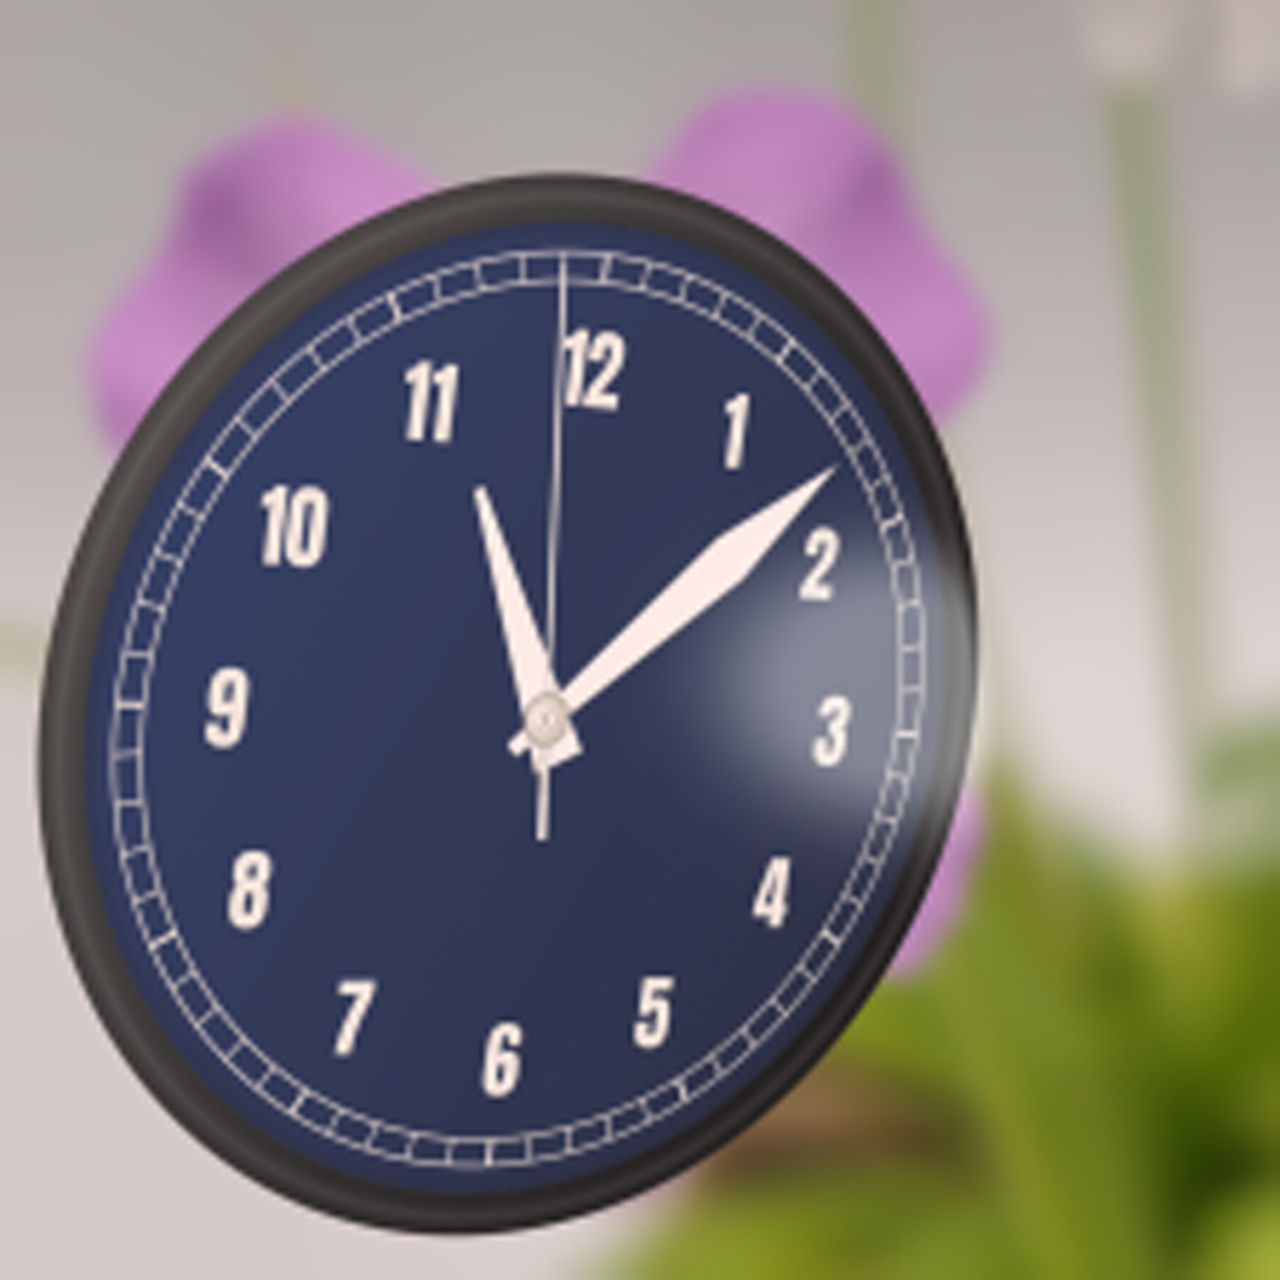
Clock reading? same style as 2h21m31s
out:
11h07m59s
